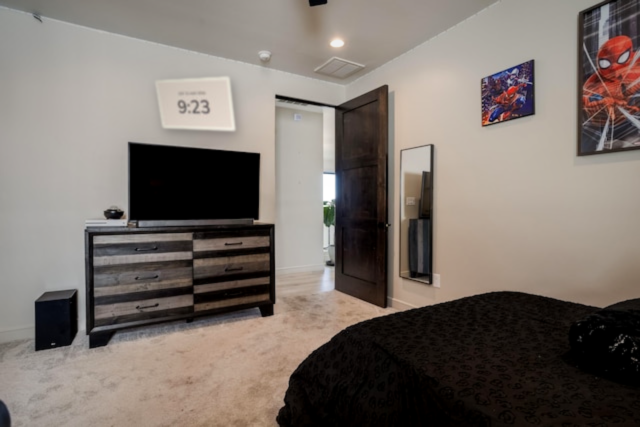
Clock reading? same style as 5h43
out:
9h23
